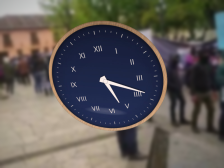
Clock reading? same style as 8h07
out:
5h19
